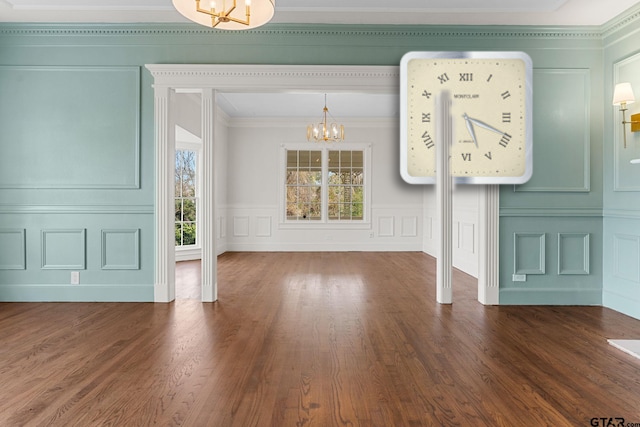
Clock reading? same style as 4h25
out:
5h19
